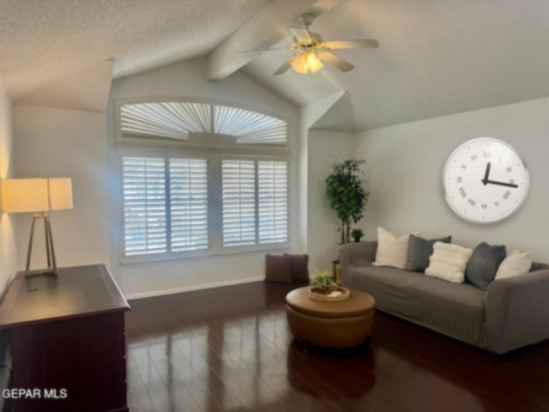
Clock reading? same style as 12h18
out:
12h16
